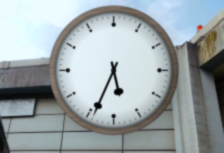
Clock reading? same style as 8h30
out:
5h34
